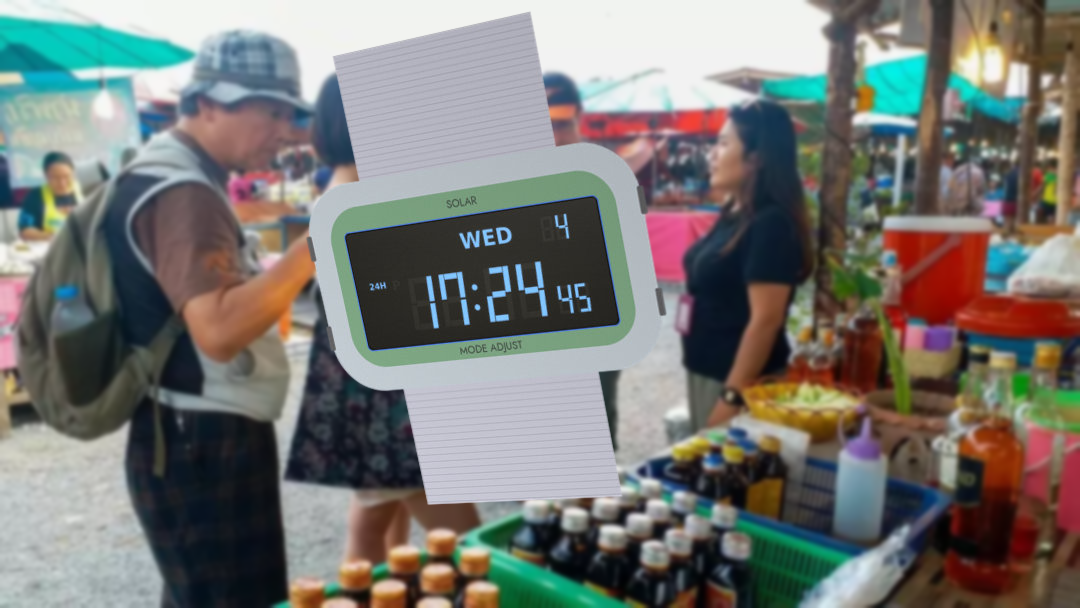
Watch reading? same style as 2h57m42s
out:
17h24m45s
